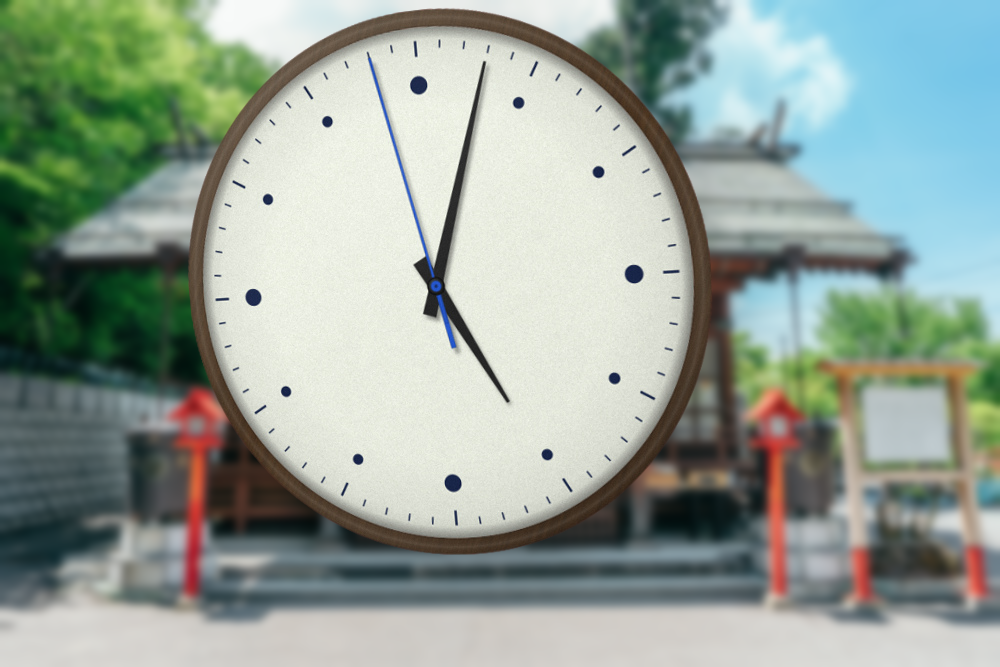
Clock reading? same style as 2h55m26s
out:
5h02m58s
